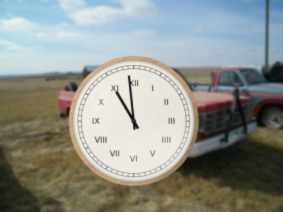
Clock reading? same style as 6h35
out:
10h59
